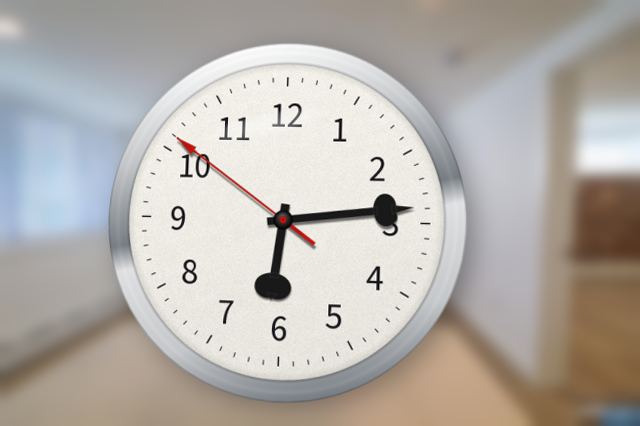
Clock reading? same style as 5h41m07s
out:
6h13m51s
